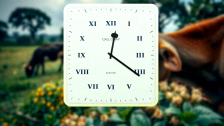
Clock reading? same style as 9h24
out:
12h21
